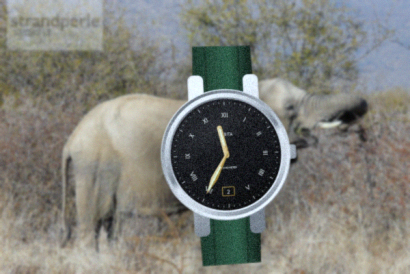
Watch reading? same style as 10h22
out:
11h35
